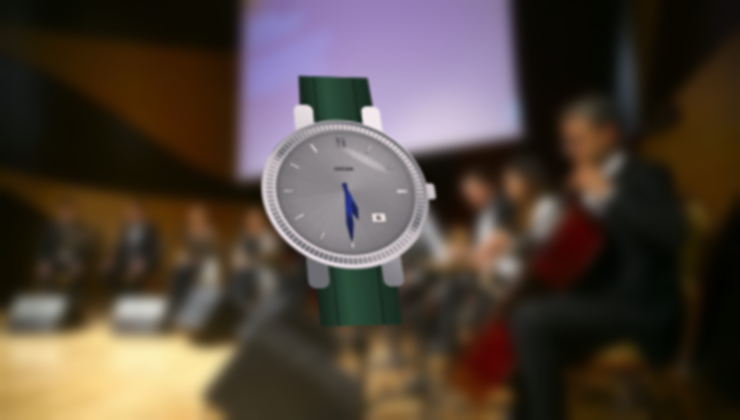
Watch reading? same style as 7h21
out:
5h30
